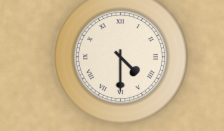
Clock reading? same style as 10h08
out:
4h30
